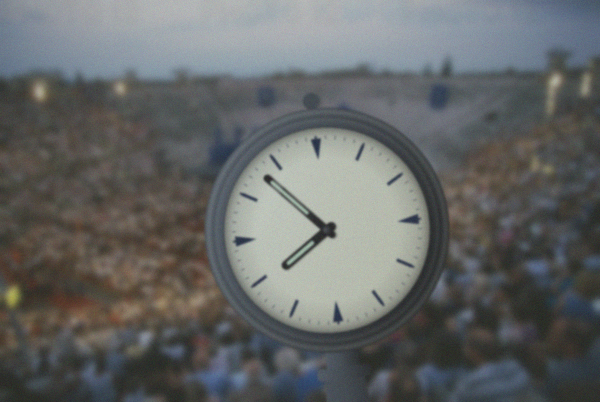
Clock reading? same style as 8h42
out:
7h53
